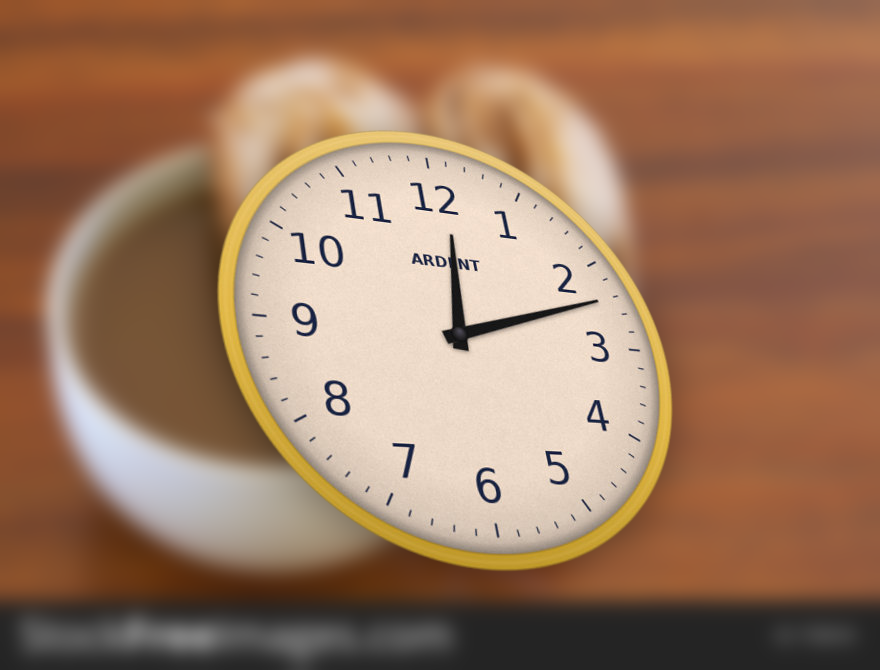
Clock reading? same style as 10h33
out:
12h12
